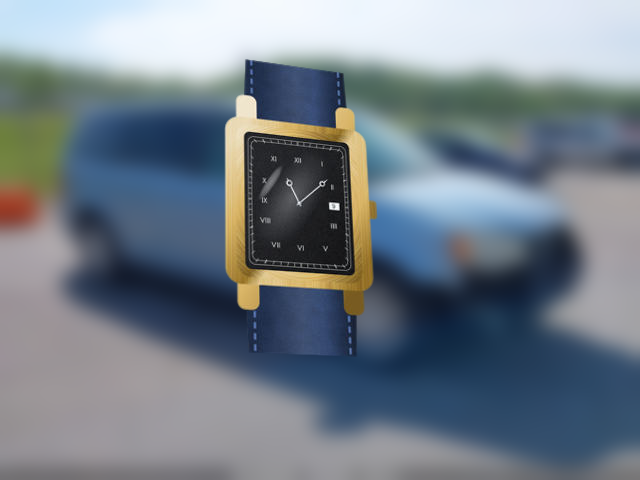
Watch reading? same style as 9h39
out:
11h08
